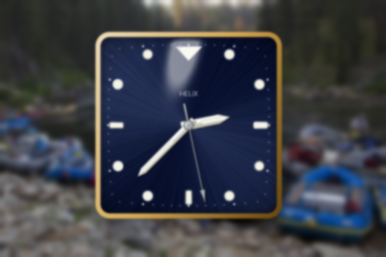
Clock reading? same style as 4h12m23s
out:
2h37m28s
